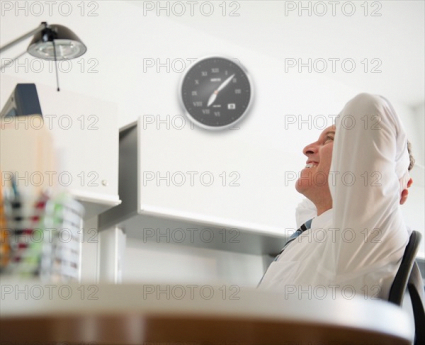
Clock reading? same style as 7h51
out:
7h08
